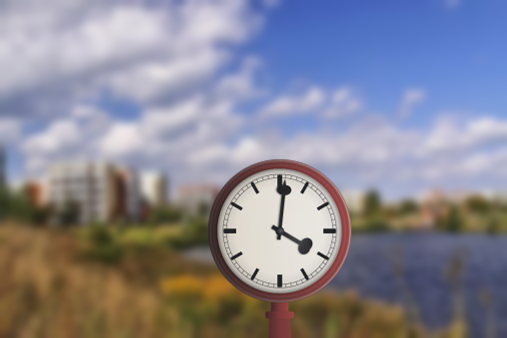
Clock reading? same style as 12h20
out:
4h01
